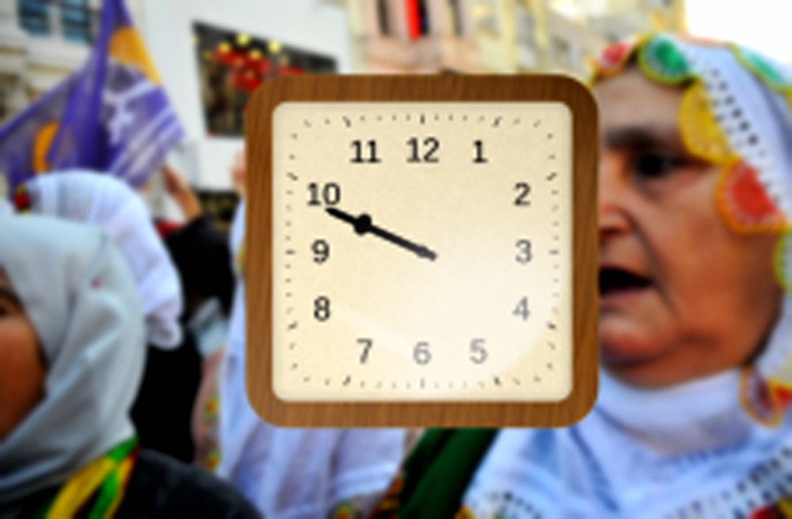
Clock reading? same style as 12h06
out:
9h49
